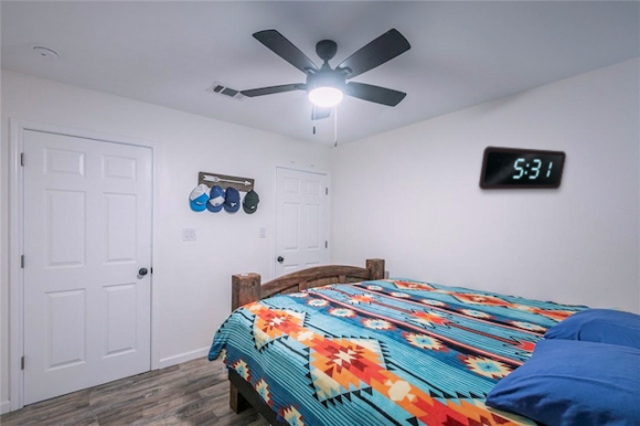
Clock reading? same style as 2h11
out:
5h31
